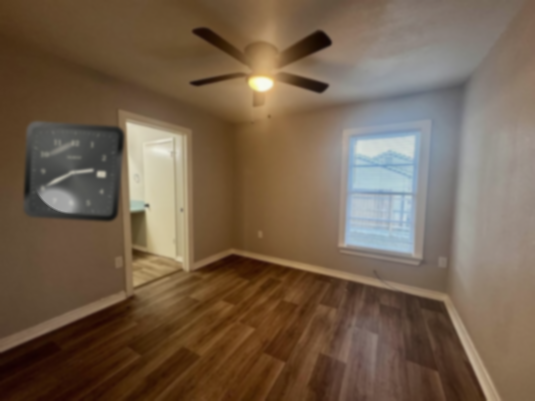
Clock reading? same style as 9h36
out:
2h40
